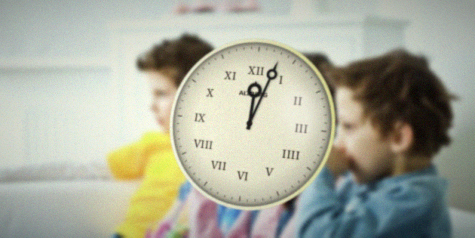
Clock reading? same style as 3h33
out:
12h03
